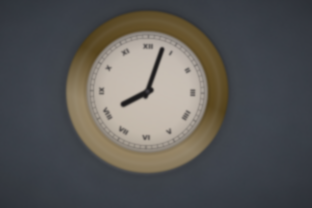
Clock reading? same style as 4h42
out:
8h03
